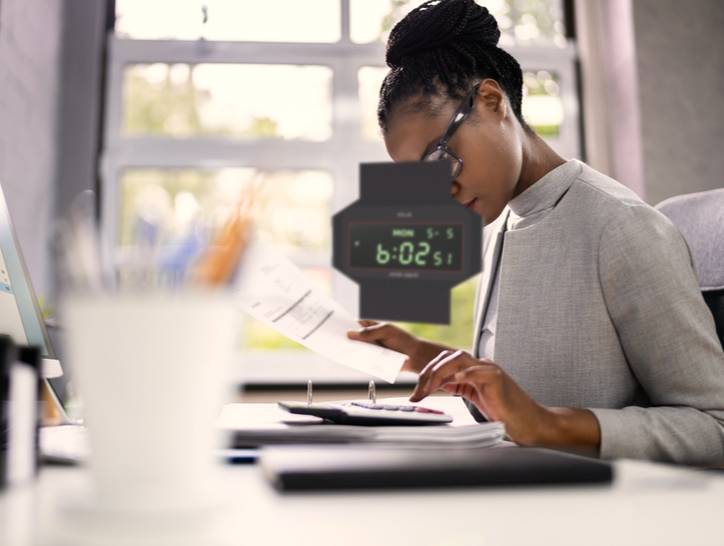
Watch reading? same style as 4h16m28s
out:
6h02m51s
